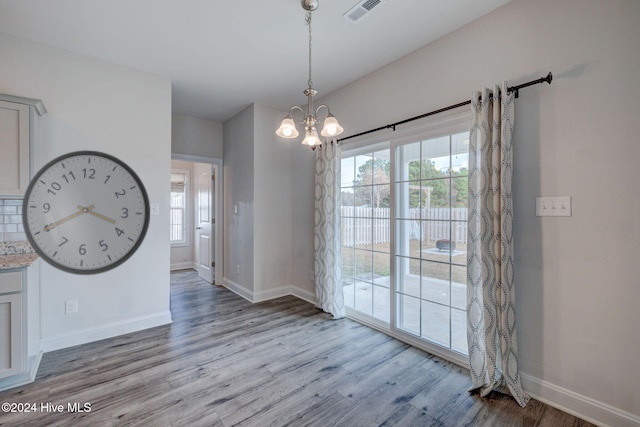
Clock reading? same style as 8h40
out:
3h40
